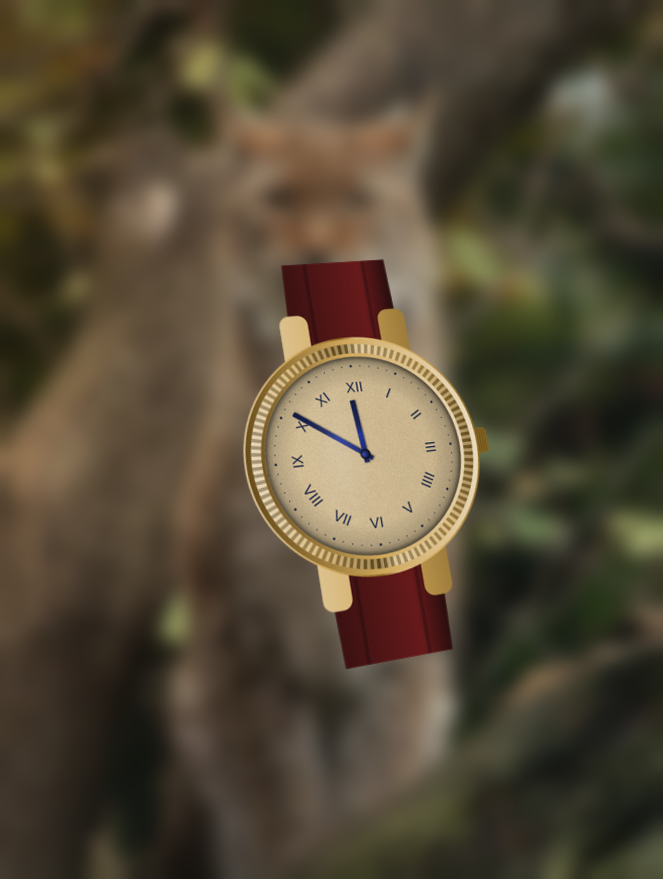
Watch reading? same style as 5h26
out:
11h51
